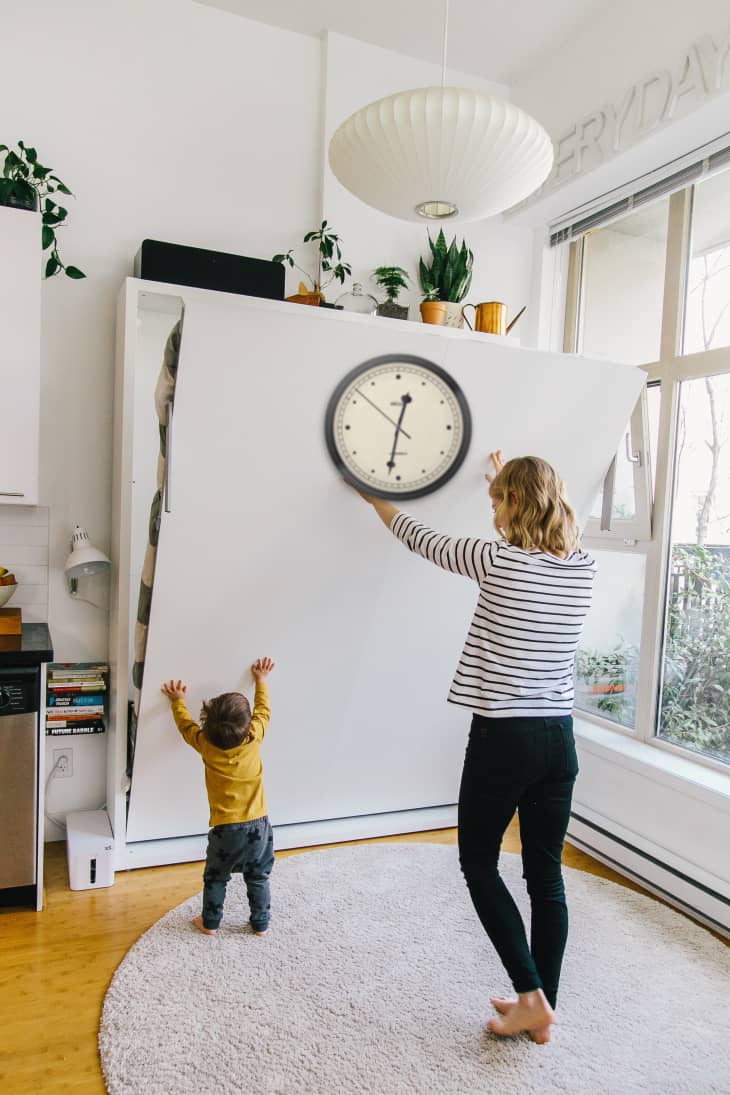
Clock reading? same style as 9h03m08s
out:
12h31m52s
